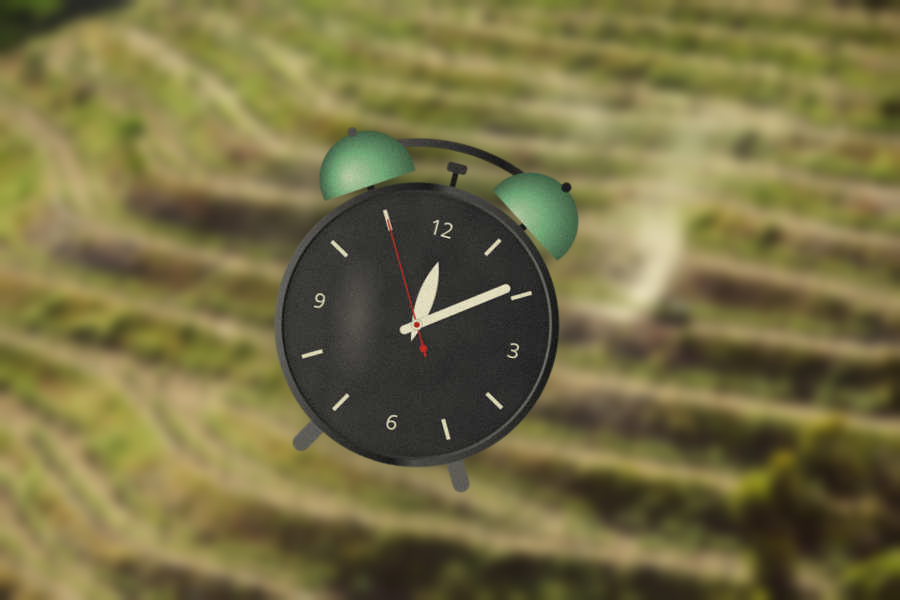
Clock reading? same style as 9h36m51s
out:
12h08m55s
